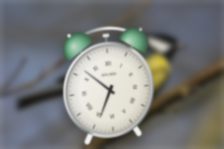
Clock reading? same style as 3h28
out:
6h52
